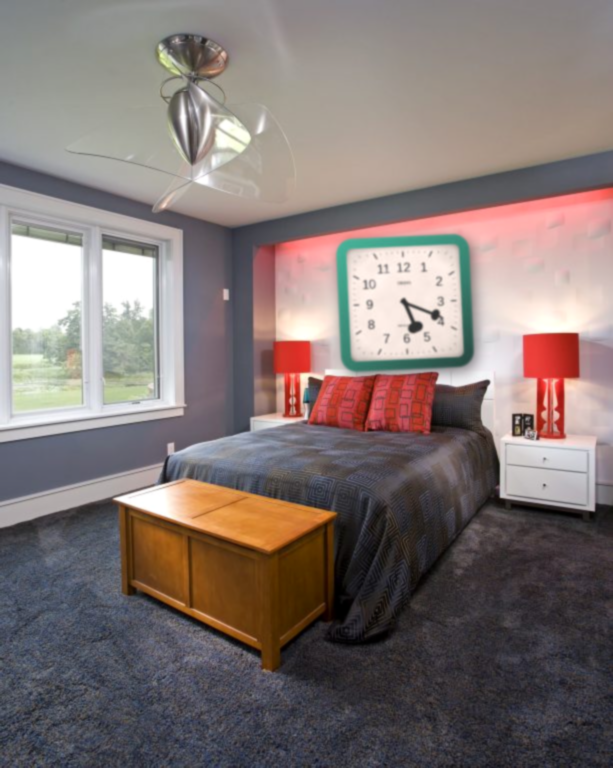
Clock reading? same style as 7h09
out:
5h19
